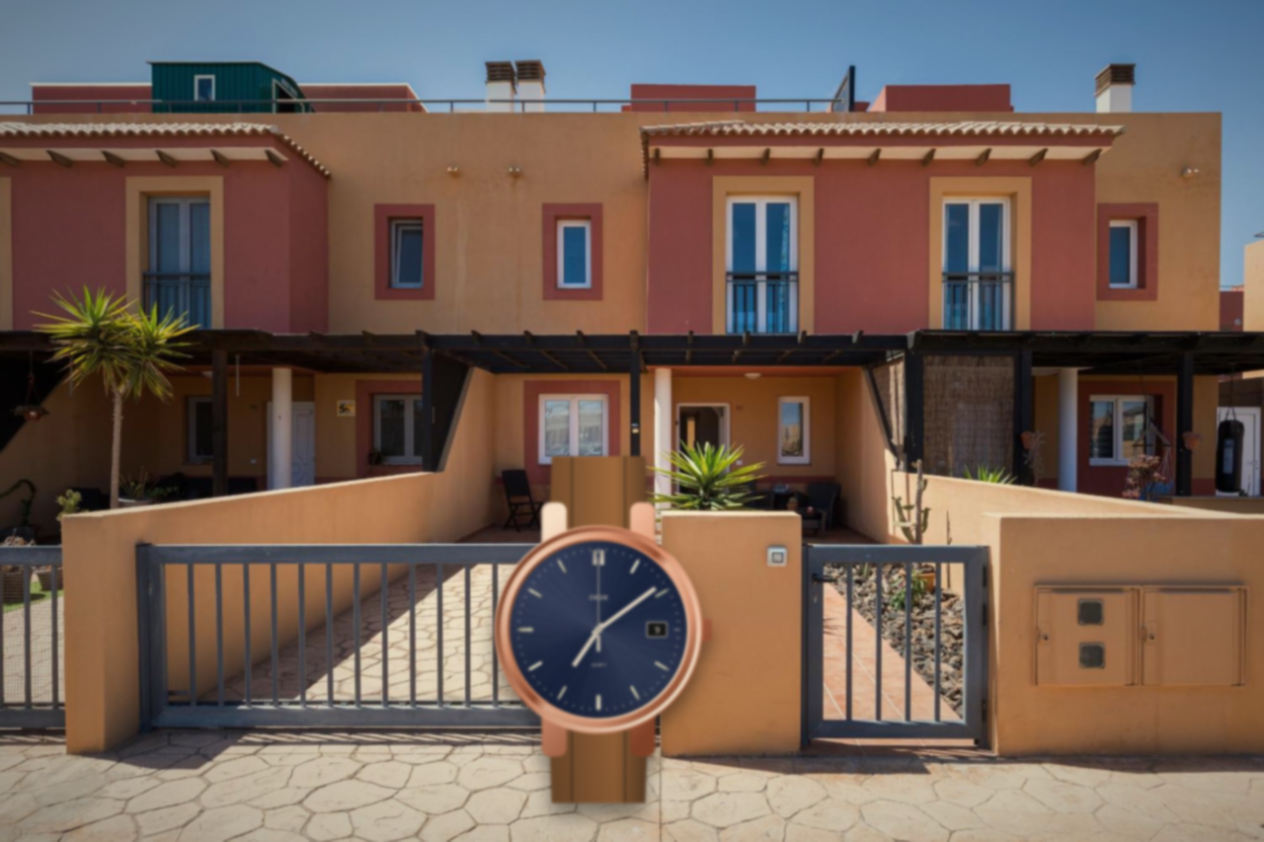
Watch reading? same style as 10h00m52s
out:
7h09m00s
